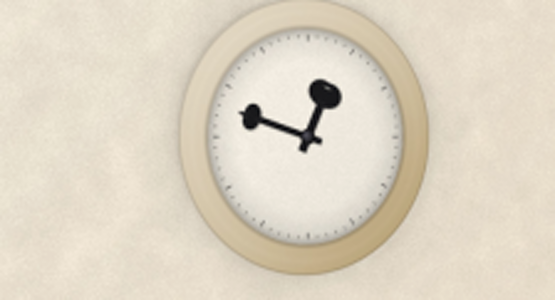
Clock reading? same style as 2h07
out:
12h48
